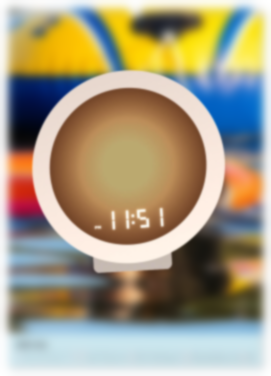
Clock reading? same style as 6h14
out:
11h51
